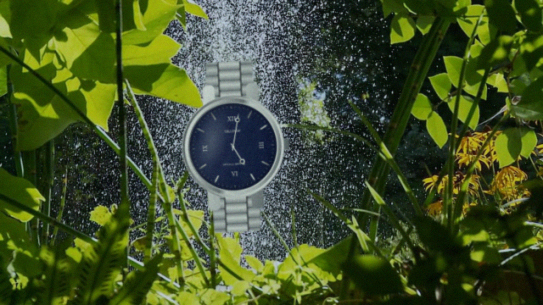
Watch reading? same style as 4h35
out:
5h02
